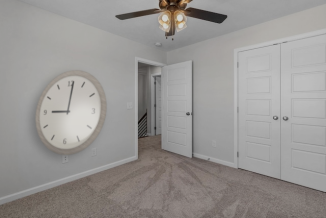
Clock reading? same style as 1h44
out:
9h01
